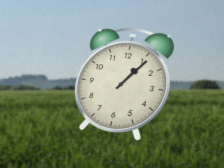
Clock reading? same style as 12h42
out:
1h06
